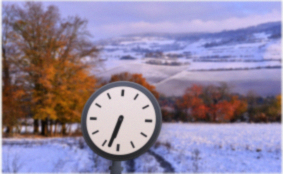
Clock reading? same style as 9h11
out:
6h33
